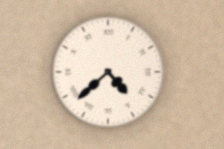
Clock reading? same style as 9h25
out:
4h38
